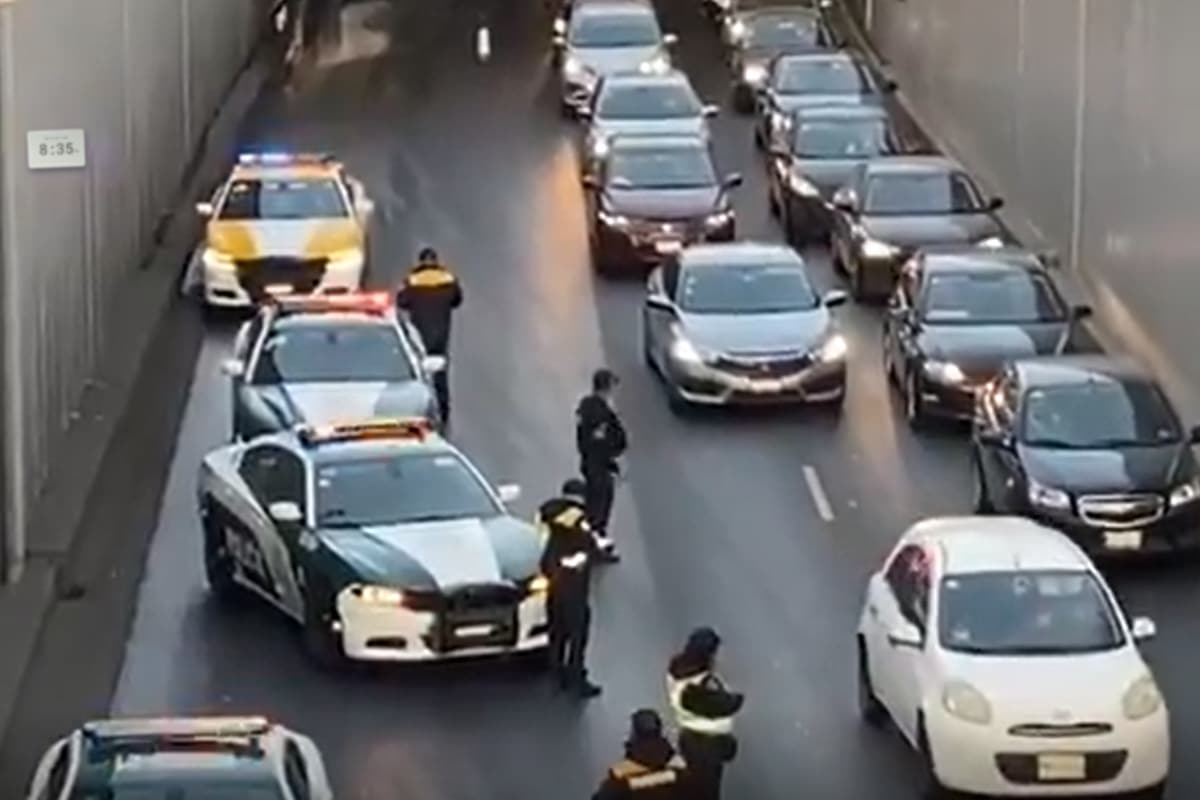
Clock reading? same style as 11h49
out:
8h35
